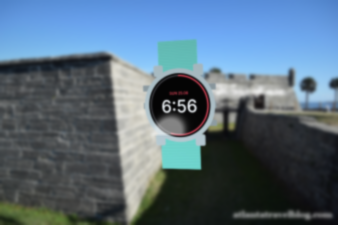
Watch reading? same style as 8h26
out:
6h56
